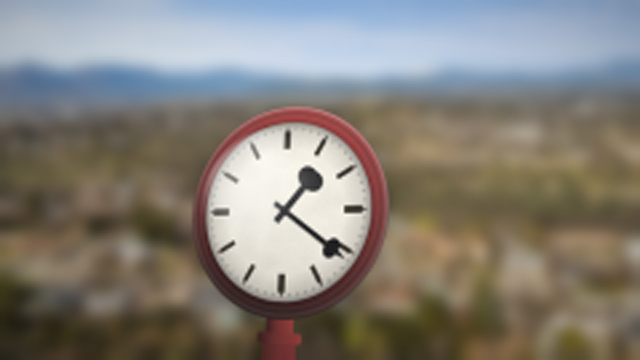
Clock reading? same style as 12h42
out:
1h21
